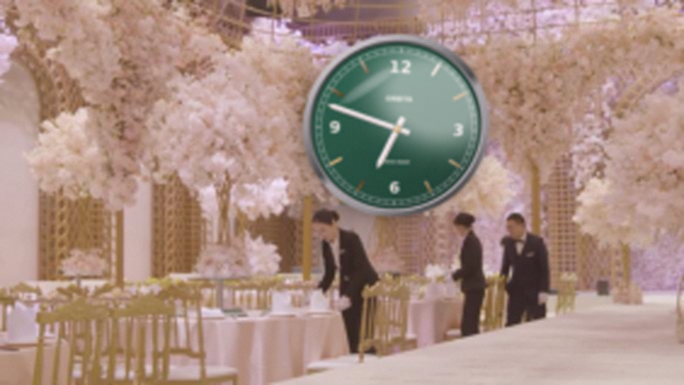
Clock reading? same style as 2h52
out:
6h48
